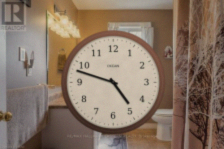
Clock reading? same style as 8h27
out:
4h48
